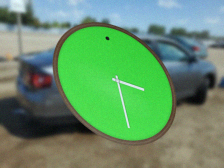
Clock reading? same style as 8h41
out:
3h30
